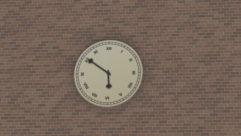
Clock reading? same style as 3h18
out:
5h51
